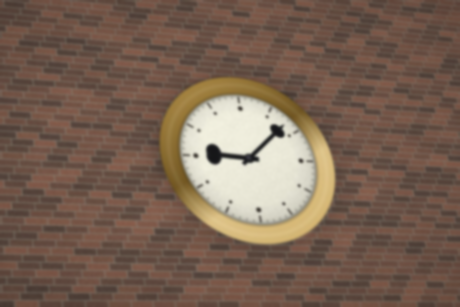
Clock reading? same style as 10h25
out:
9h08
